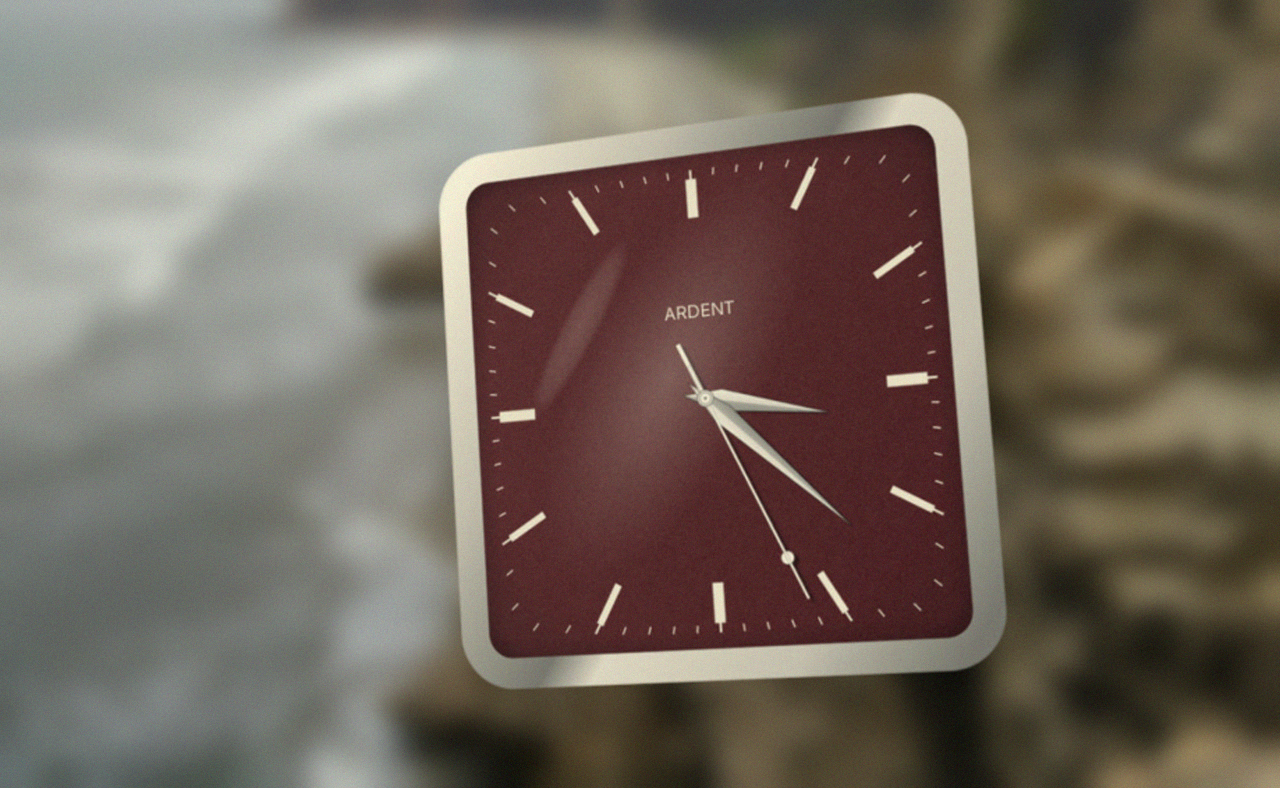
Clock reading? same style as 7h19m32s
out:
3h22m26s
